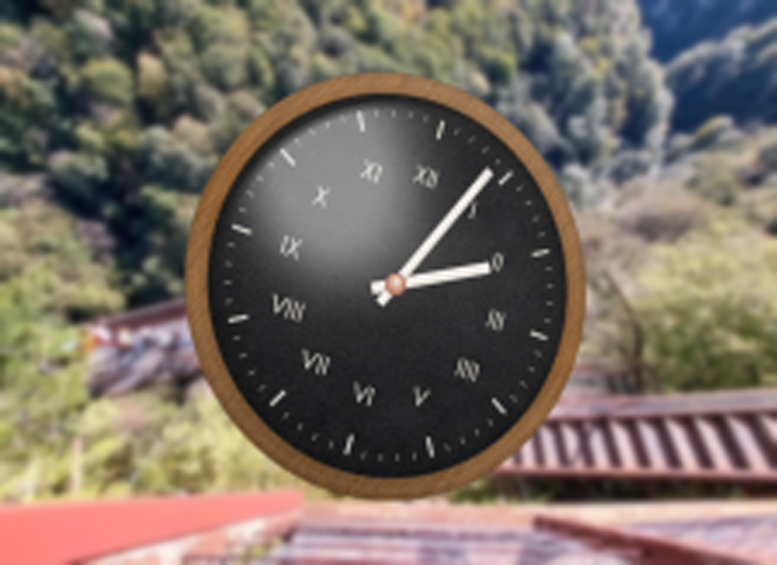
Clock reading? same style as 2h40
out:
2h04
